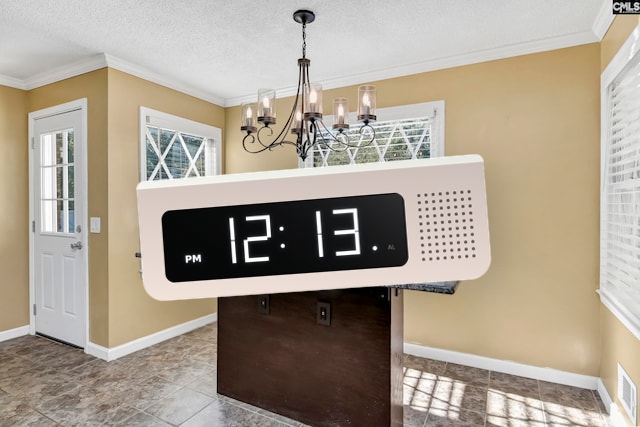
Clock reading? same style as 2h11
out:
12h13
